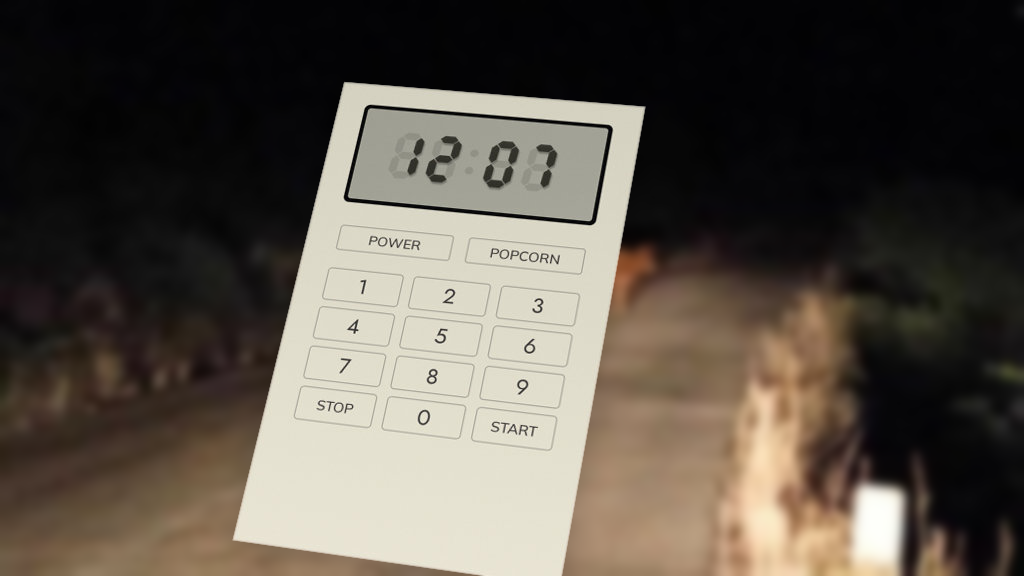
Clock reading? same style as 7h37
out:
12h07
